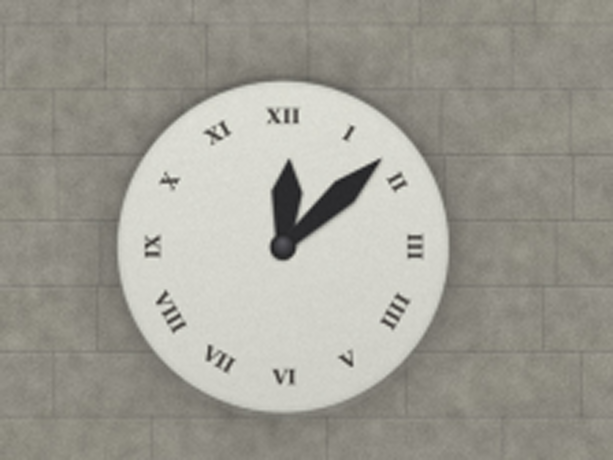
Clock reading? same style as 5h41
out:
12h08
